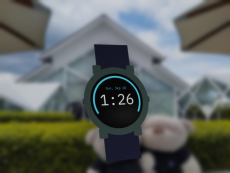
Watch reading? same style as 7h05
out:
1h26
